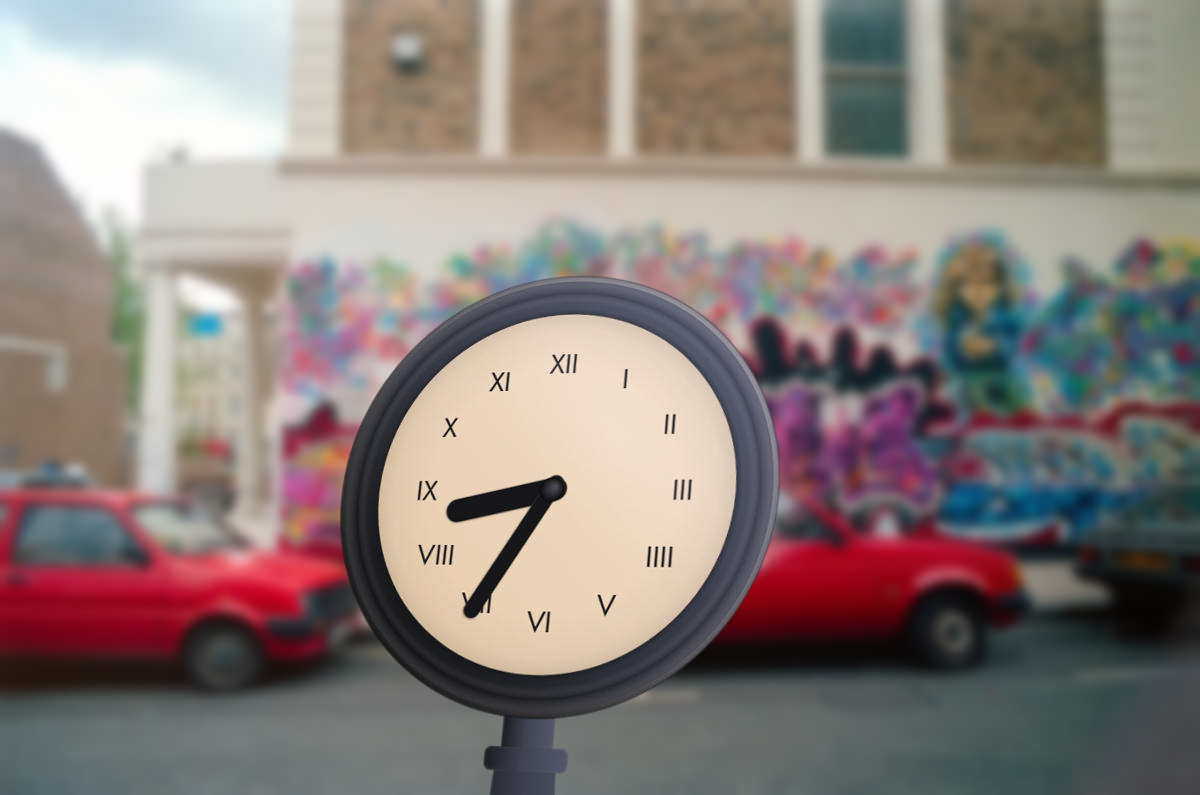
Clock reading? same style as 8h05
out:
8h35
